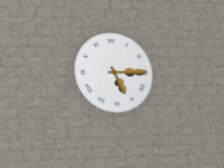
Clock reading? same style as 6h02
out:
5h15
